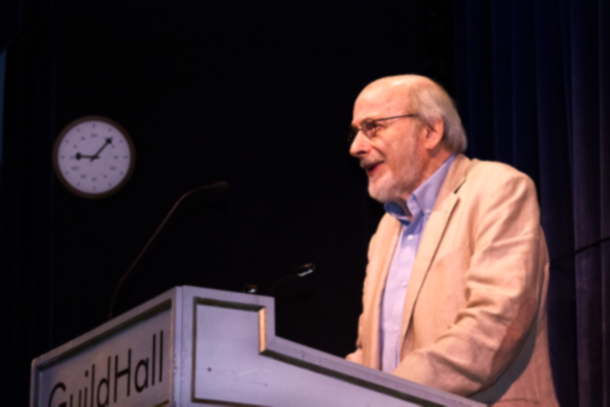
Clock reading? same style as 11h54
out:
9h07
